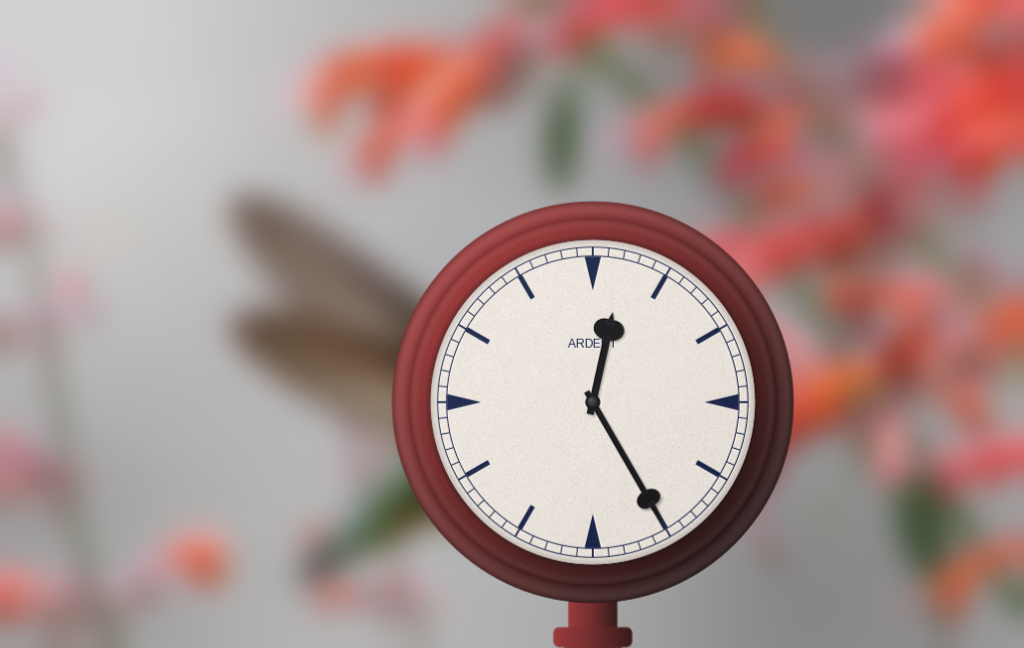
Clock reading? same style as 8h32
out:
12h25
